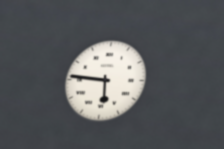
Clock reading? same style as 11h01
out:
5h46
